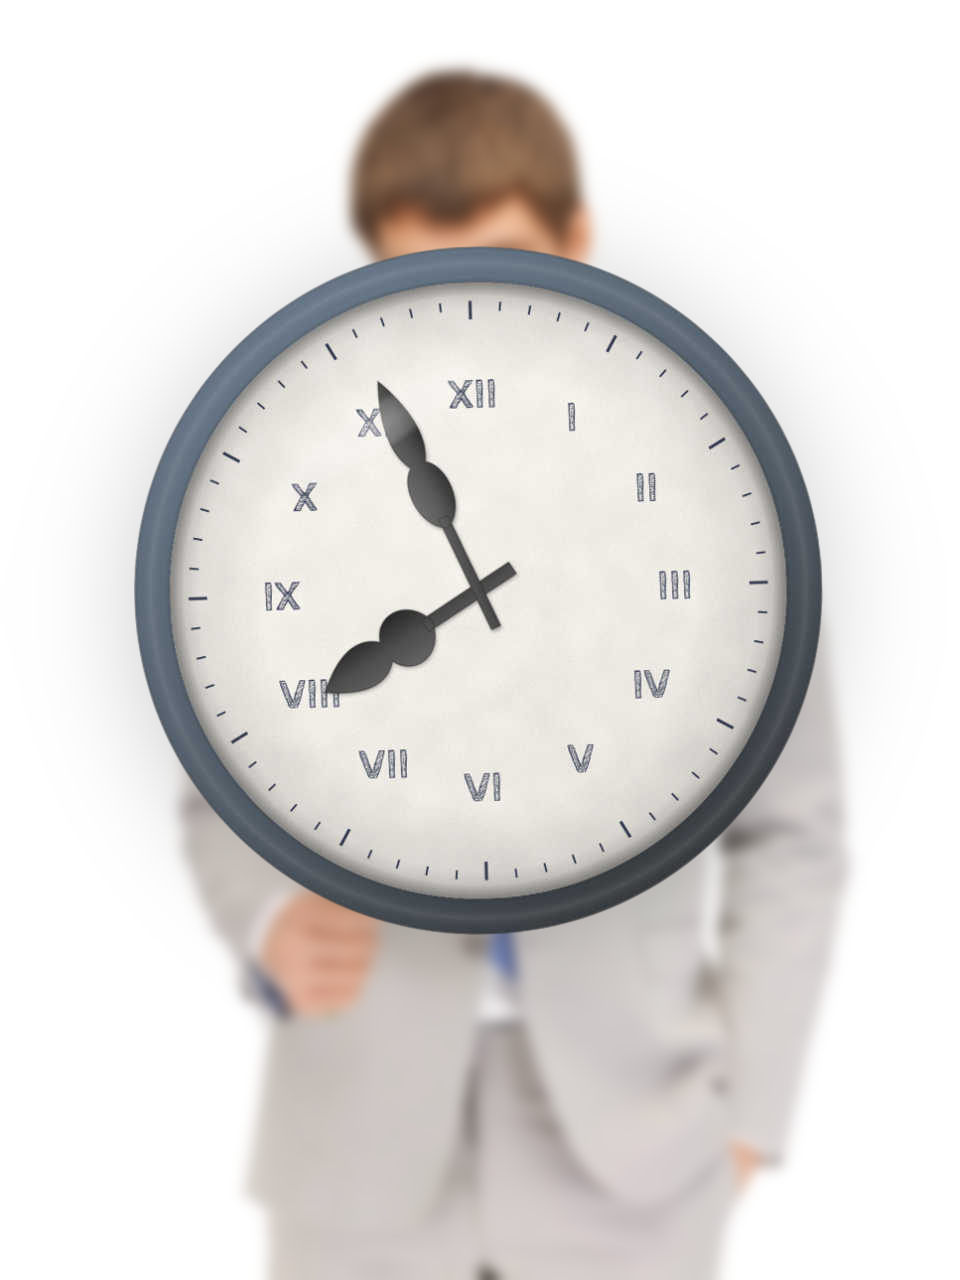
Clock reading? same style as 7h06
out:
7h56
